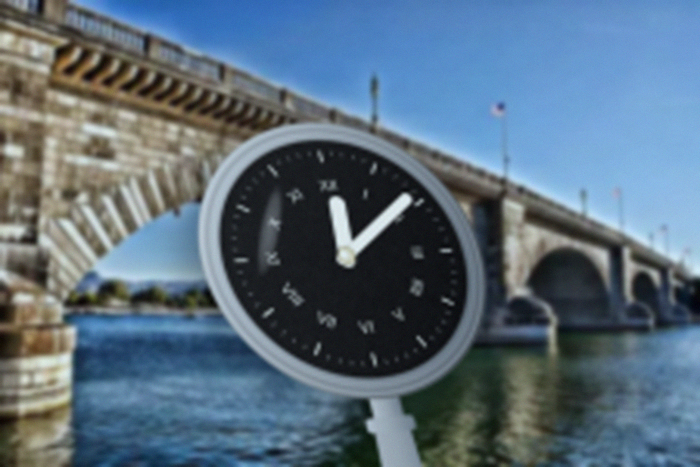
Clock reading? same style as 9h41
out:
12h09
